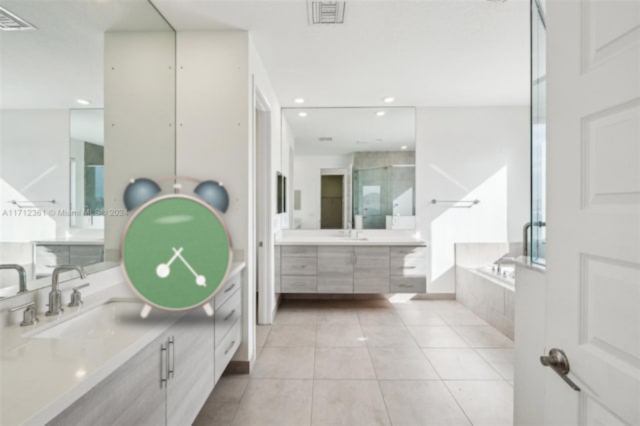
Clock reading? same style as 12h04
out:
7h23
